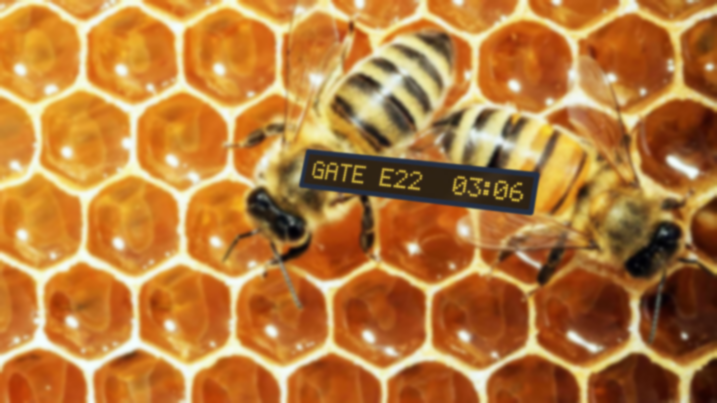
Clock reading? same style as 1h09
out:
3h06
